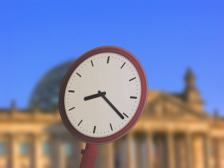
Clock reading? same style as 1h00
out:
8h21
